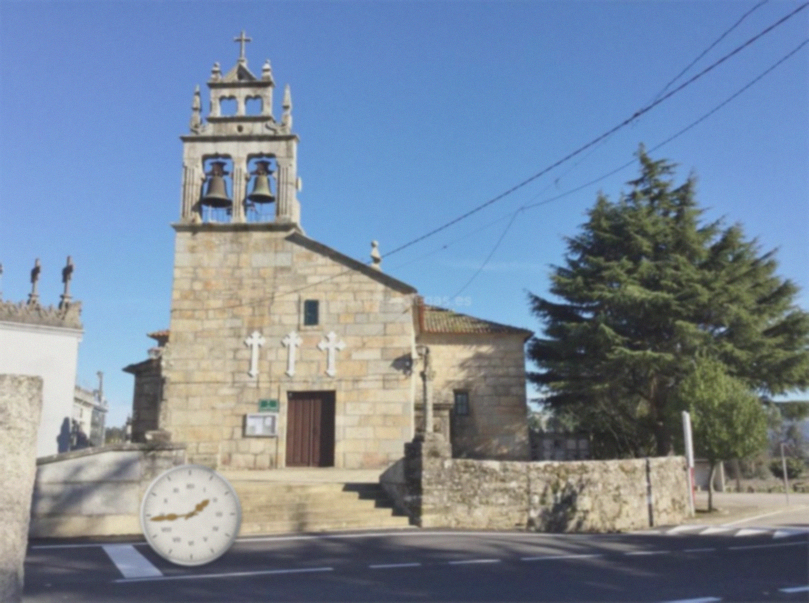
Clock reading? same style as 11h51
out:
1h44
